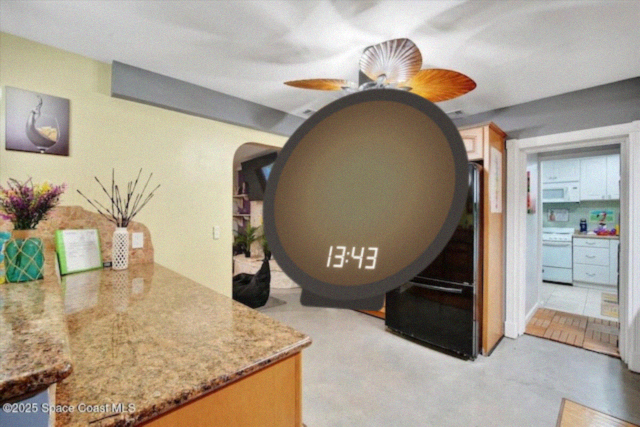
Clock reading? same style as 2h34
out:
13h43
